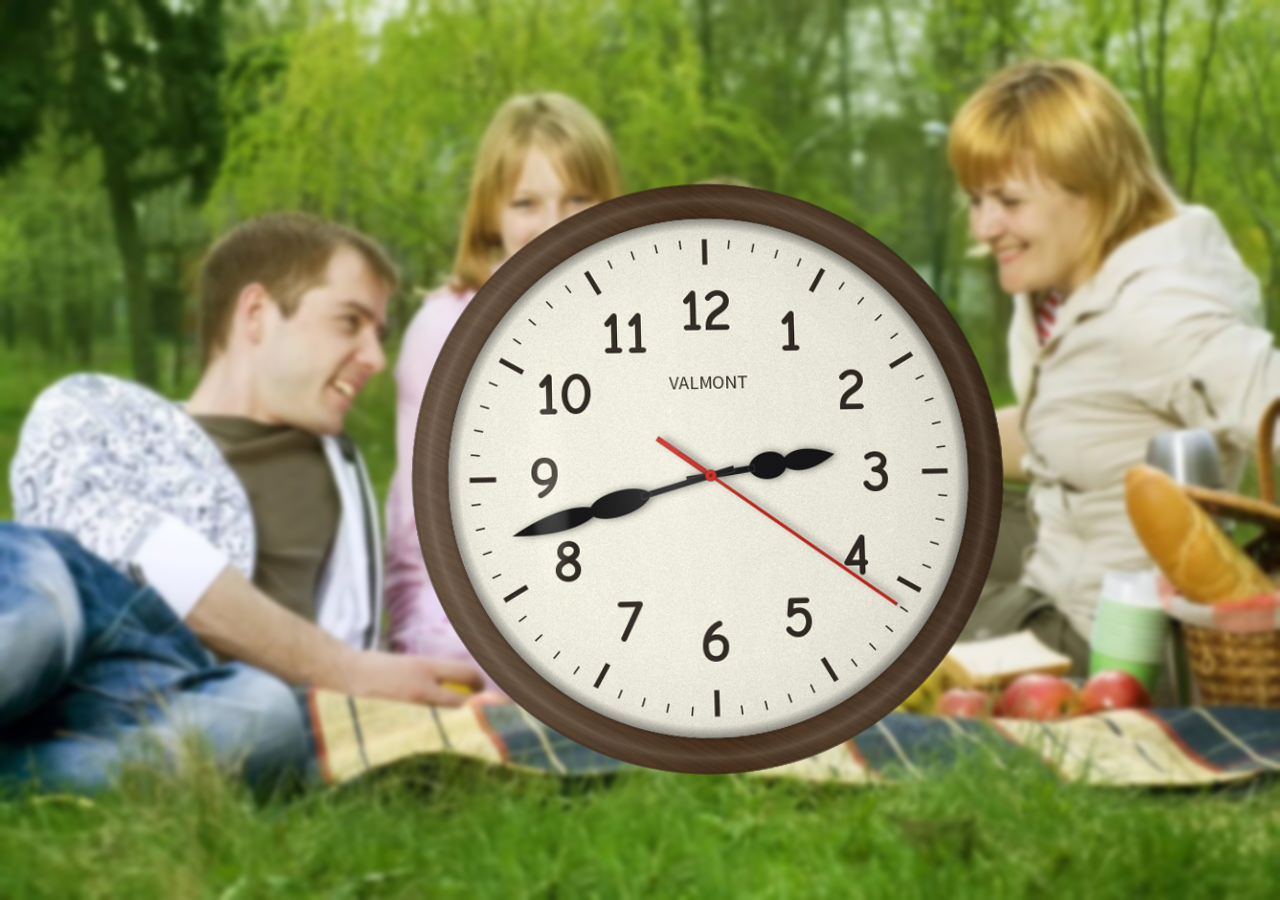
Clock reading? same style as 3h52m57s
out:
2h42m21s
